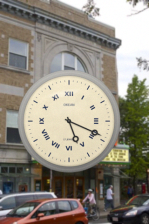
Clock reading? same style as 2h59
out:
5h19
